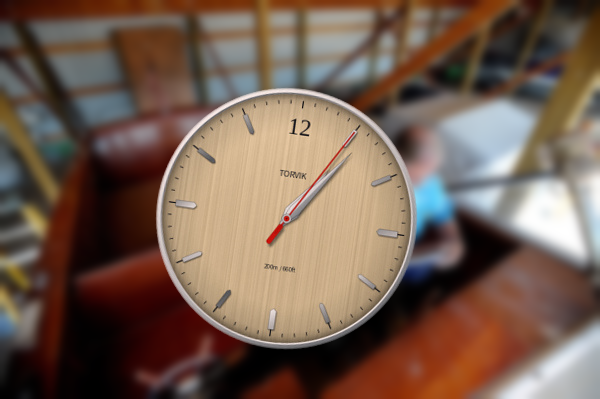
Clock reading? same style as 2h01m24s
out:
1h06m05s
